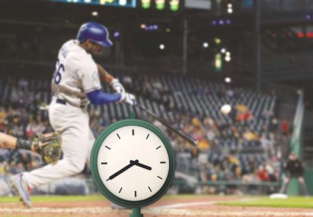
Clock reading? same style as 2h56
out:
3h40
